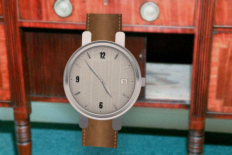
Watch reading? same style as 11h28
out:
4h53
